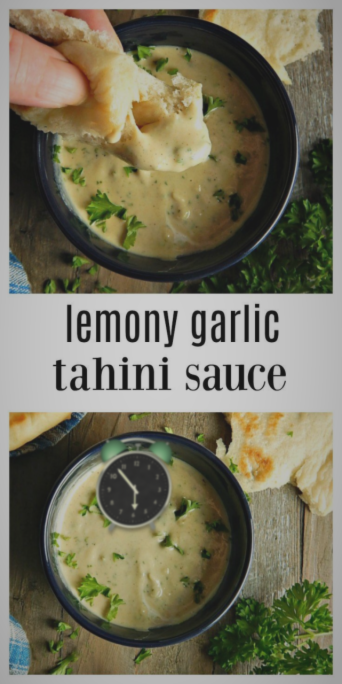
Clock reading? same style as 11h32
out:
5h53
